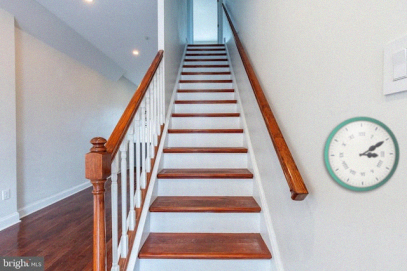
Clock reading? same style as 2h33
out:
3h10
